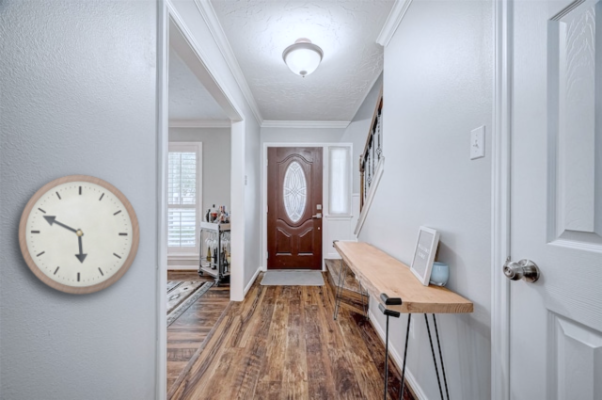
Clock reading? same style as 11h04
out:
5h49
